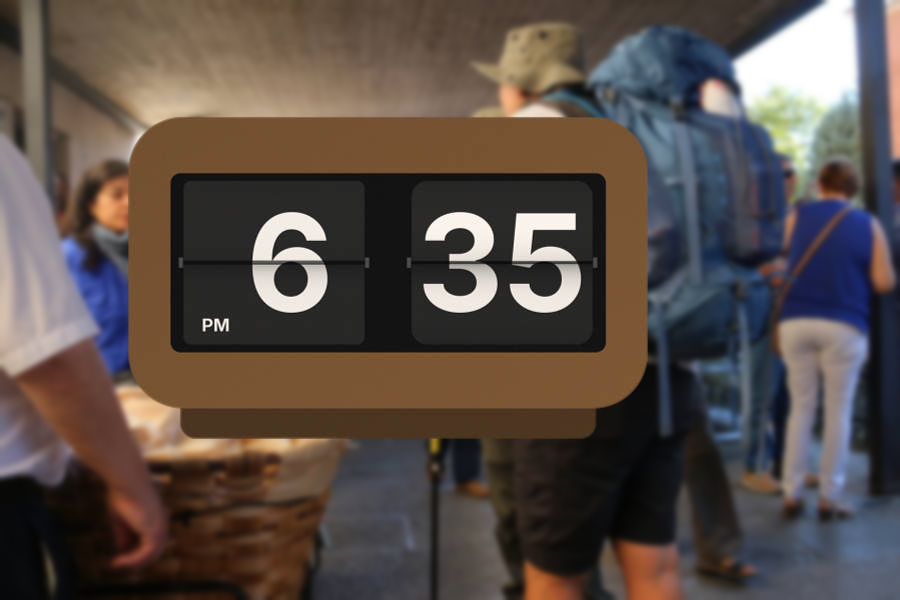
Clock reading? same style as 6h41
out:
6h35
